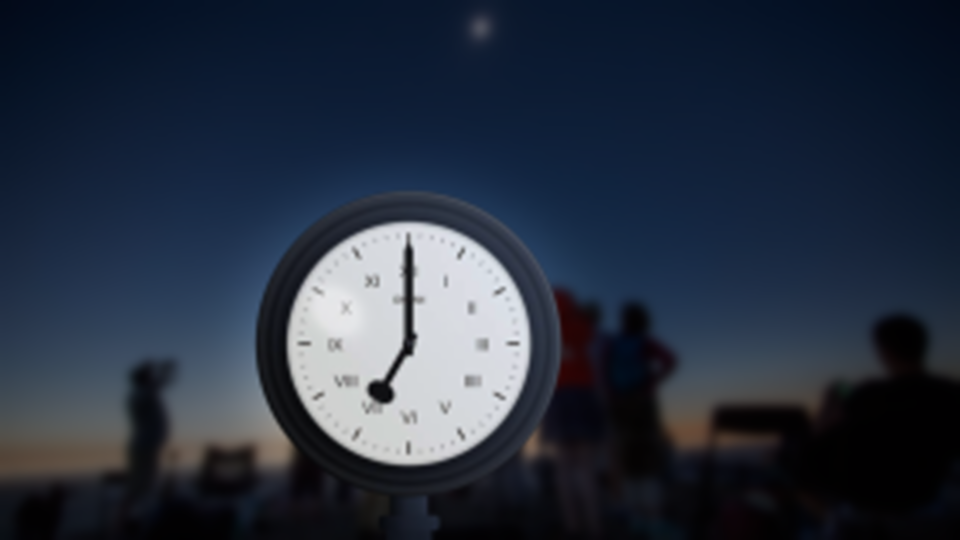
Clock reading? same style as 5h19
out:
7h00
